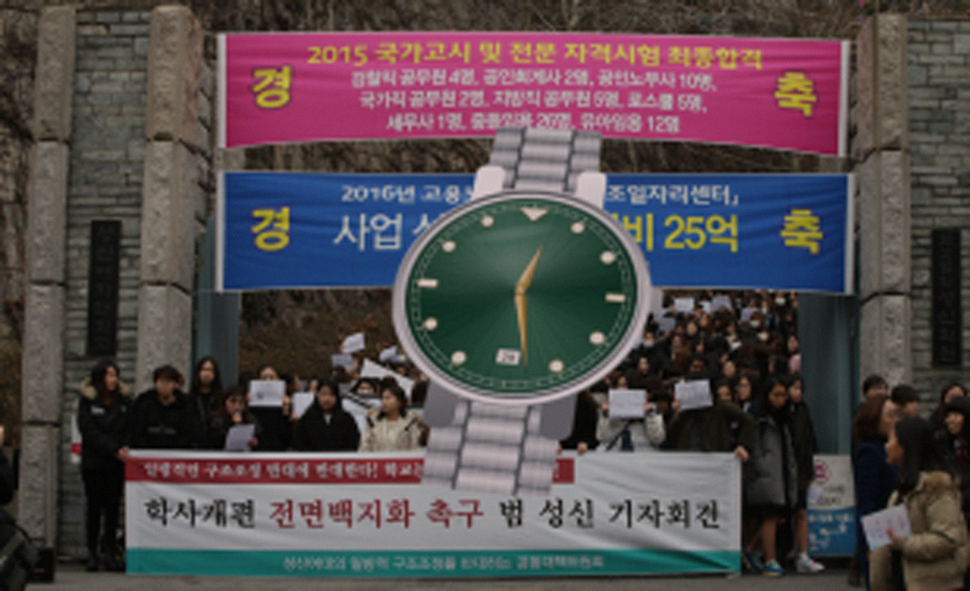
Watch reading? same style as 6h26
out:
12h28
